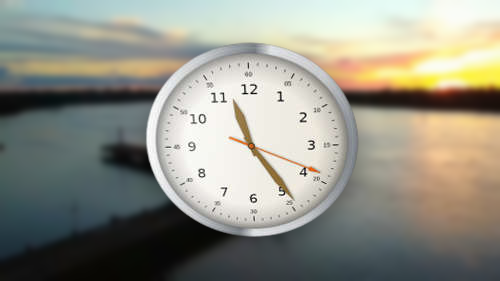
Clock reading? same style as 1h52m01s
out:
11h24m19s
